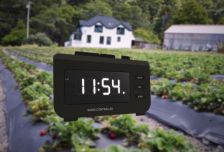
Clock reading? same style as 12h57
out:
11h54
